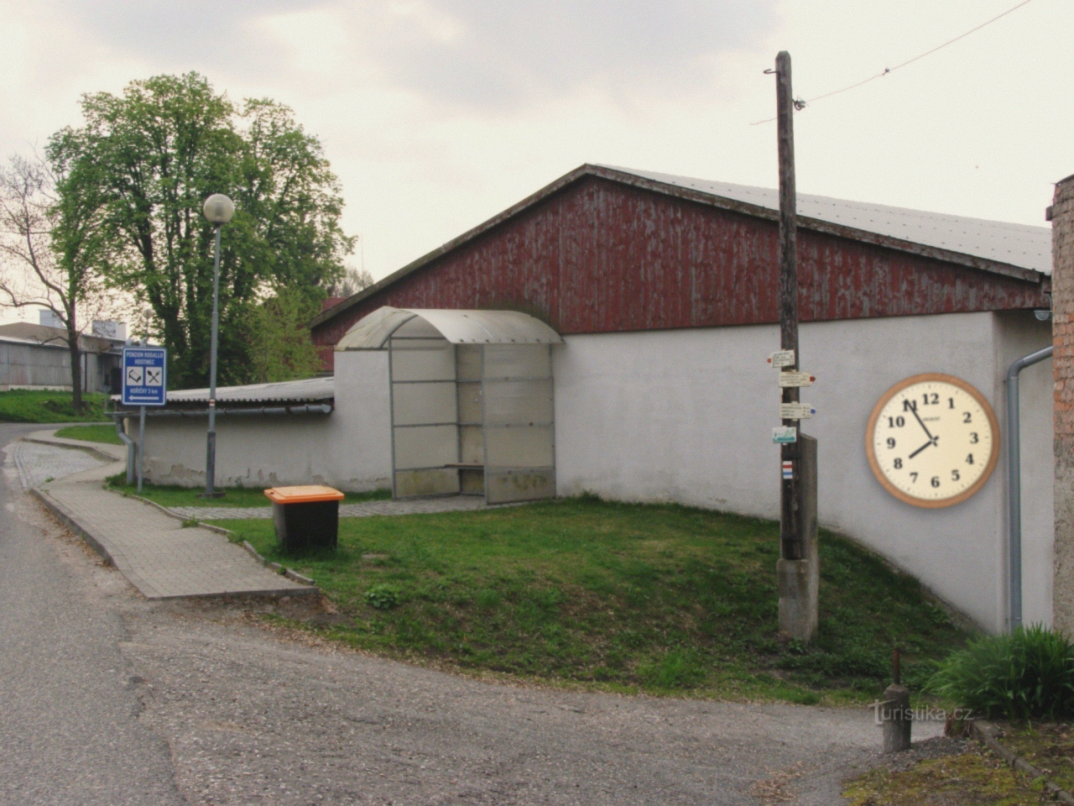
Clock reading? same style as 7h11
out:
7h55
